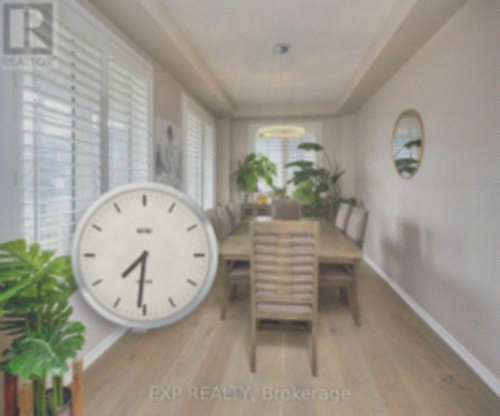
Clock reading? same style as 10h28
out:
7h31
